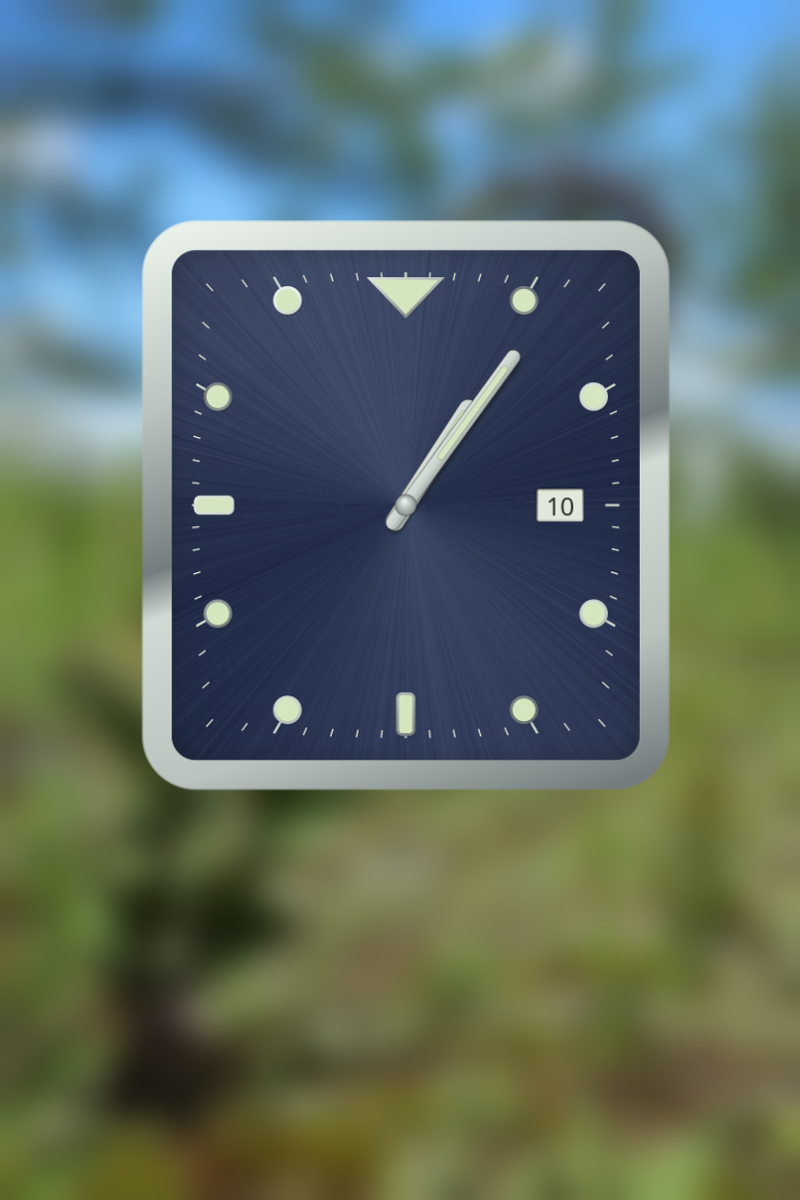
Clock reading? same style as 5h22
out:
1h06
